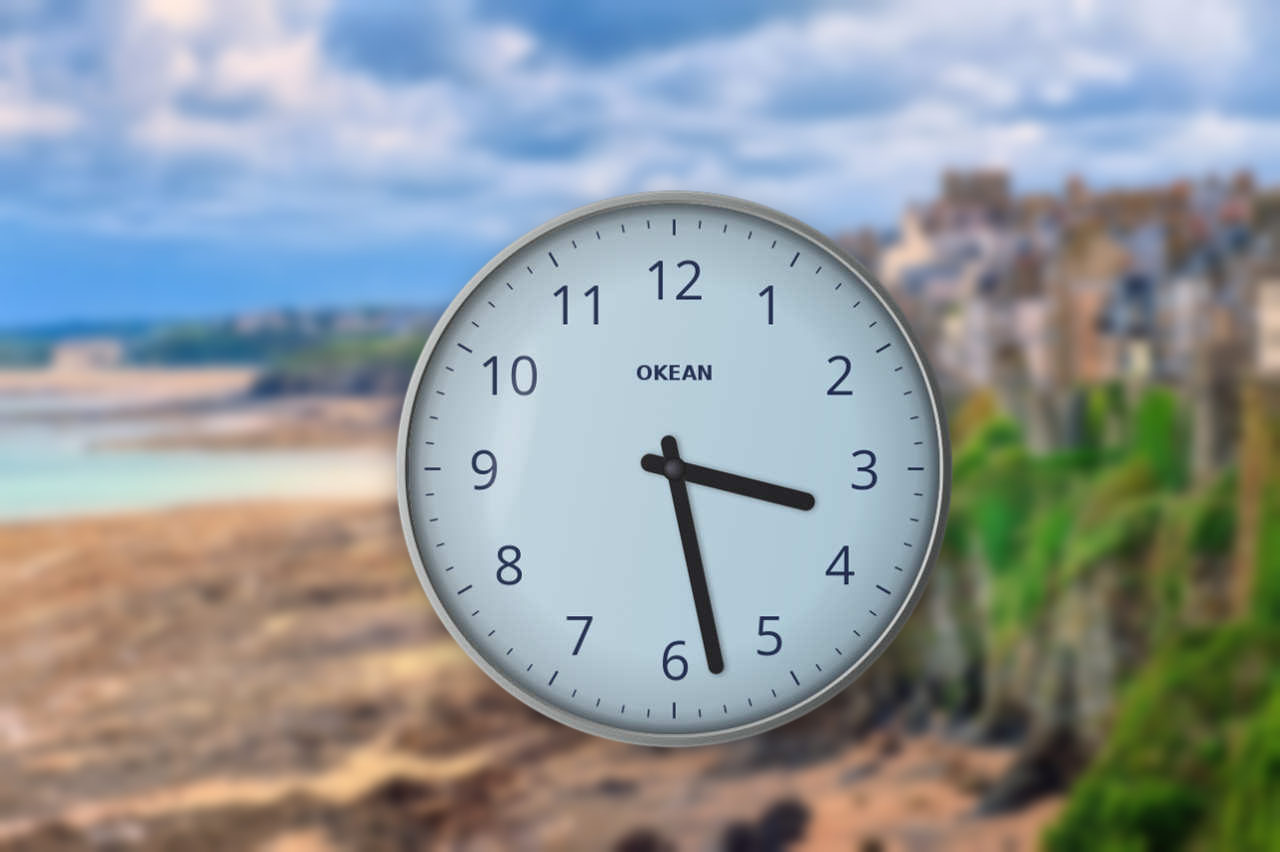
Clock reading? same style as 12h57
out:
3h28
